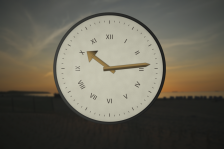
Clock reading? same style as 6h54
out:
10h14
